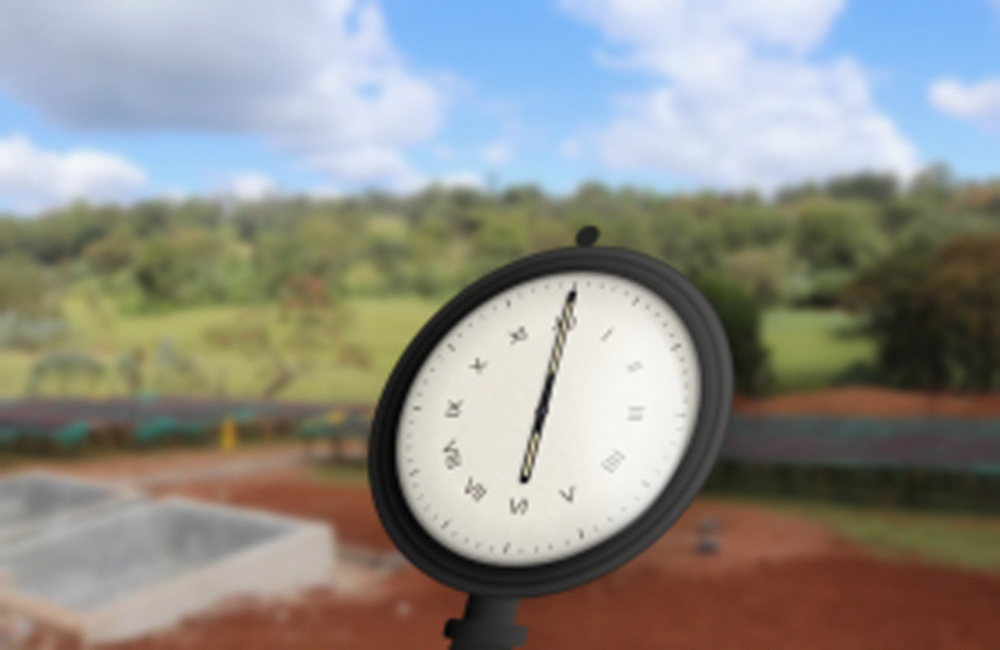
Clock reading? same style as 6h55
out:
6h00
